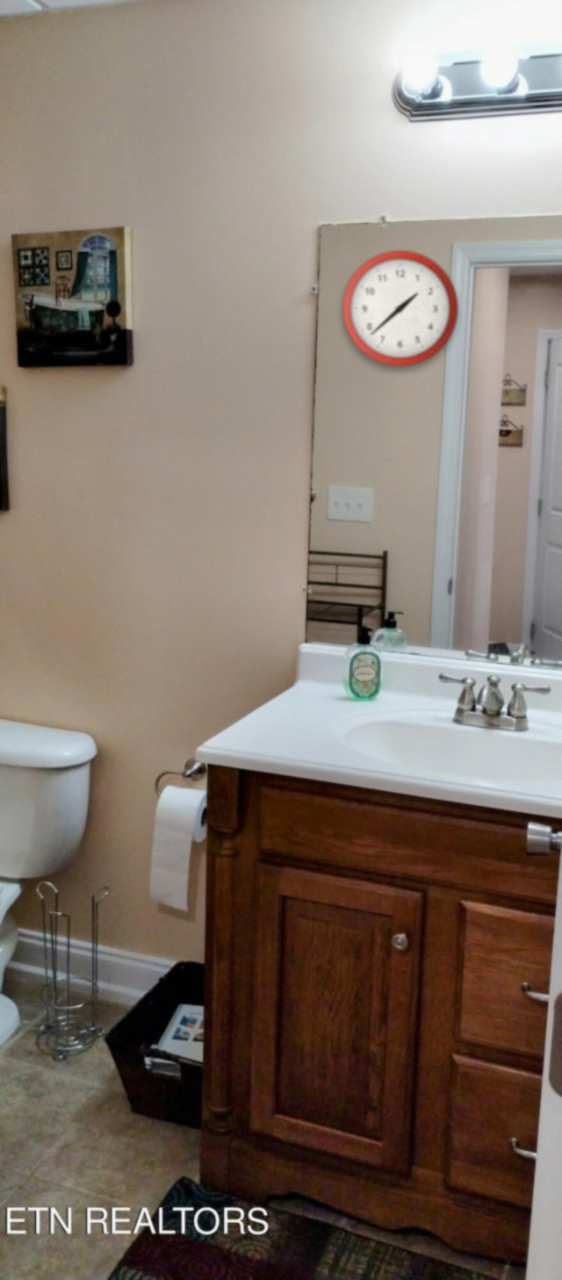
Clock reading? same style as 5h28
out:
1h38
